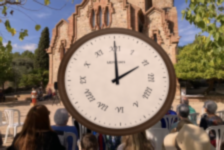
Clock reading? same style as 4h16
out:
2h00
